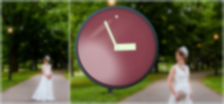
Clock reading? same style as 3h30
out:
2h56
